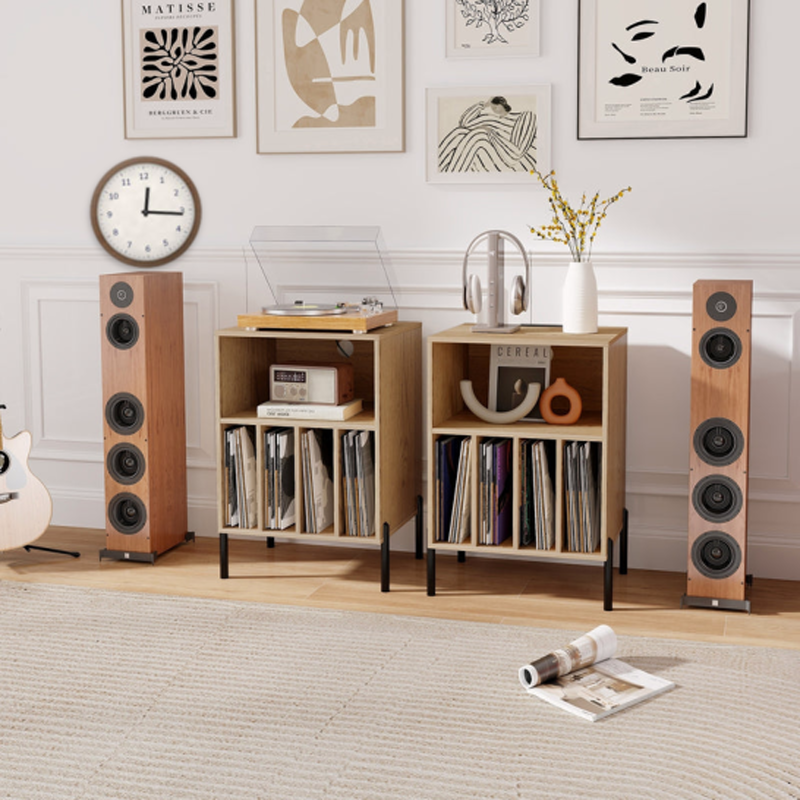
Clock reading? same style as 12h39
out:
12h16
